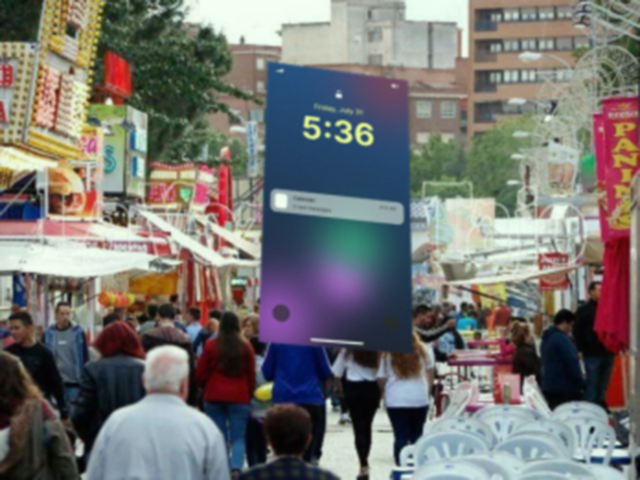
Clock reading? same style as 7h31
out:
5h36
